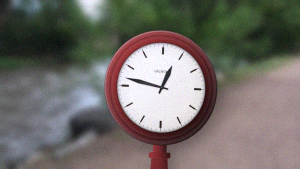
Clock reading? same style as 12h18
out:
12h47
